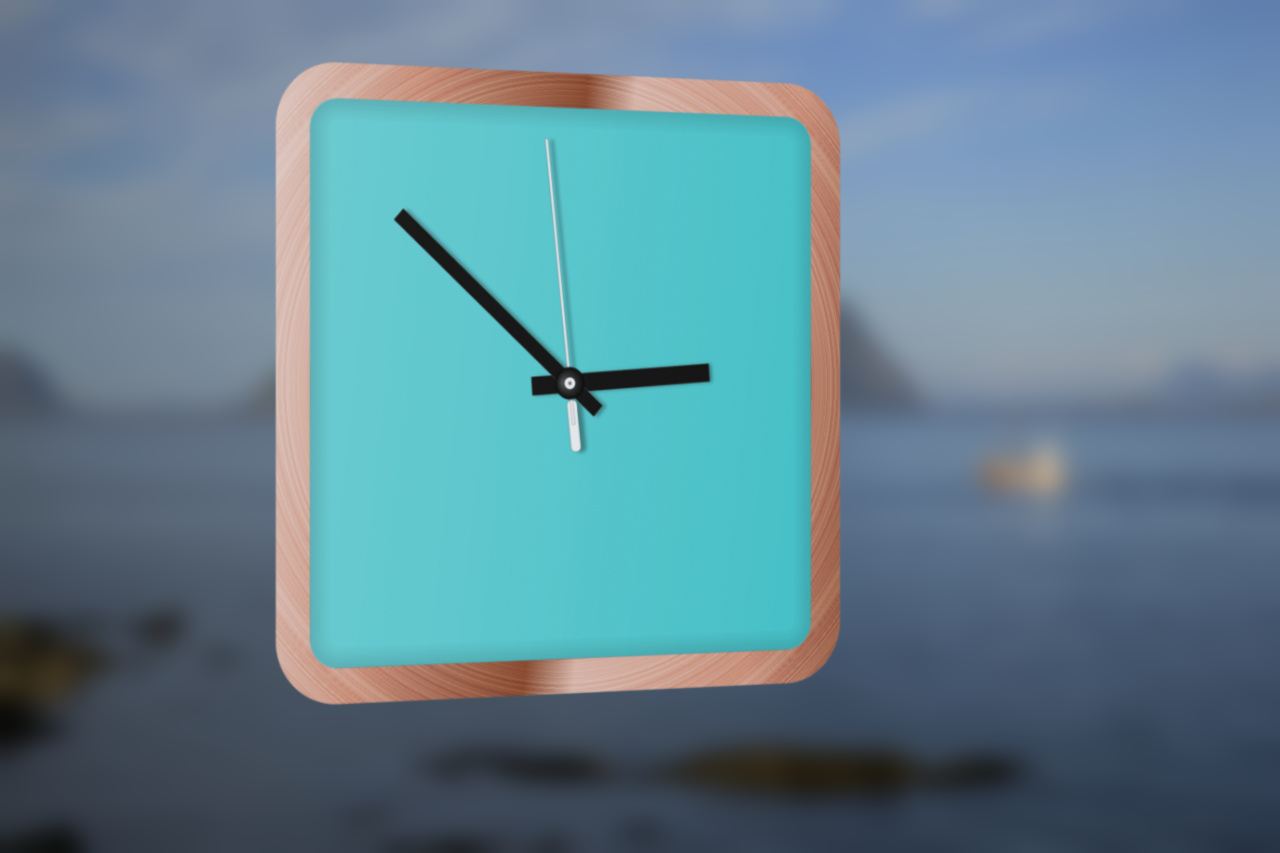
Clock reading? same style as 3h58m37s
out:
2h51m59s
